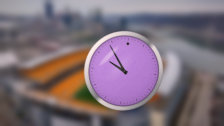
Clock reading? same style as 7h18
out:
9h54
